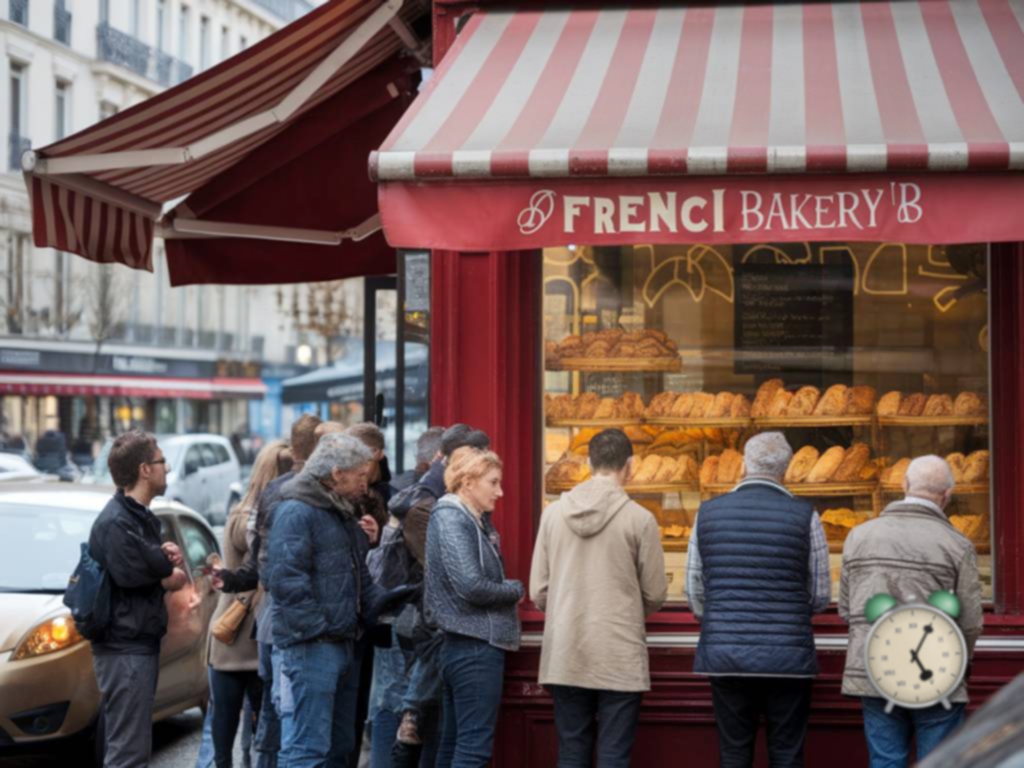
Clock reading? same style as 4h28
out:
5h05
